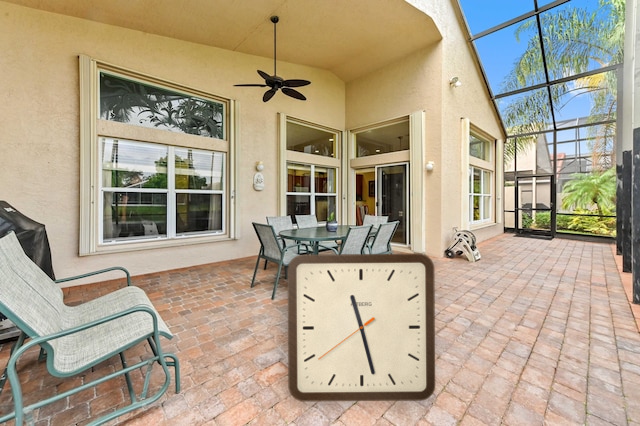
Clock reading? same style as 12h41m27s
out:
11h27m39s
